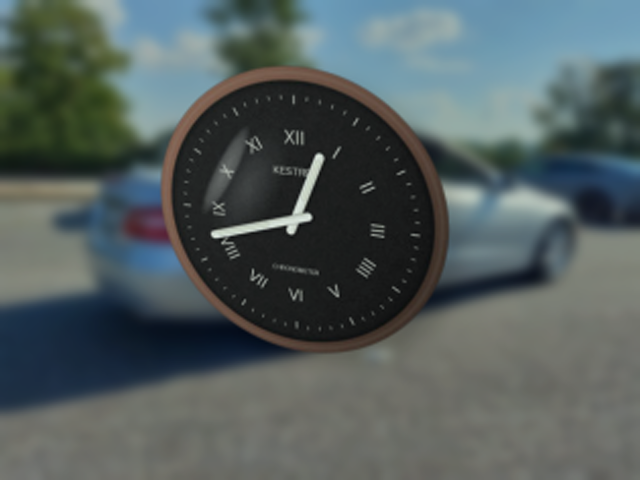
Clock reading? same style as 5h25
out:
12h42
